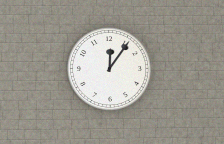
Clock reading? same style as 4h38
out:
12h06
